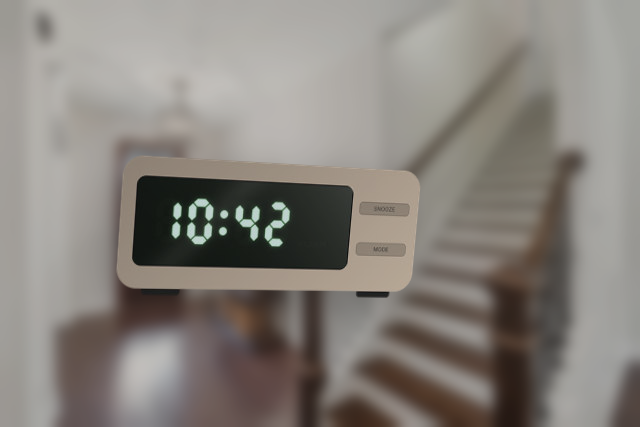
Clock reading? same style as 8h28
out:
10h42
